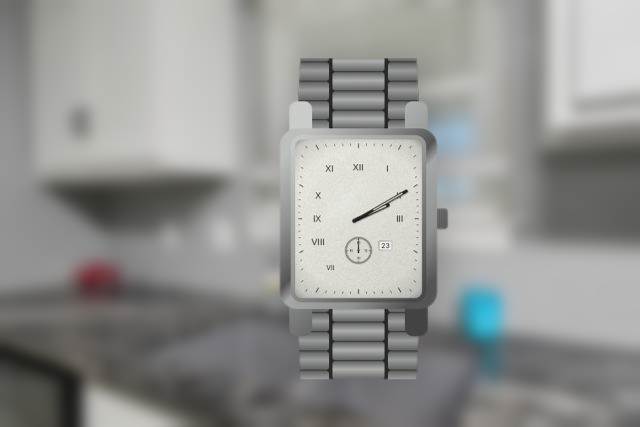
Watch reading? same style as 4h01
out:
2h10
